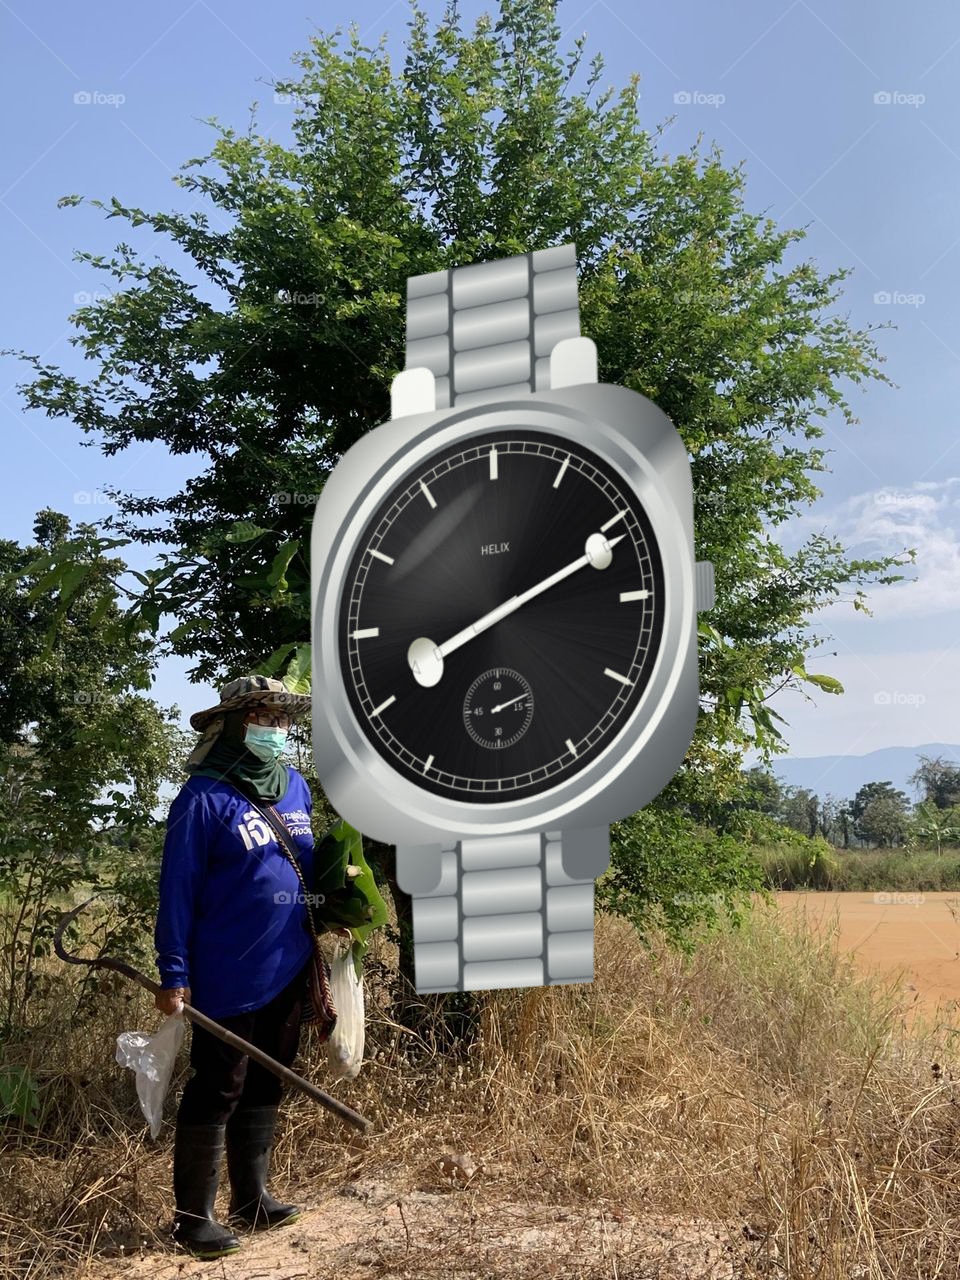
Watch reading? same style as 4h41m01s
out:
8h11m12s
